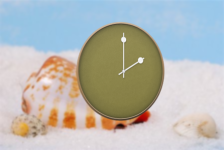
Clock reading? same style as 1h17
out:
2h00
